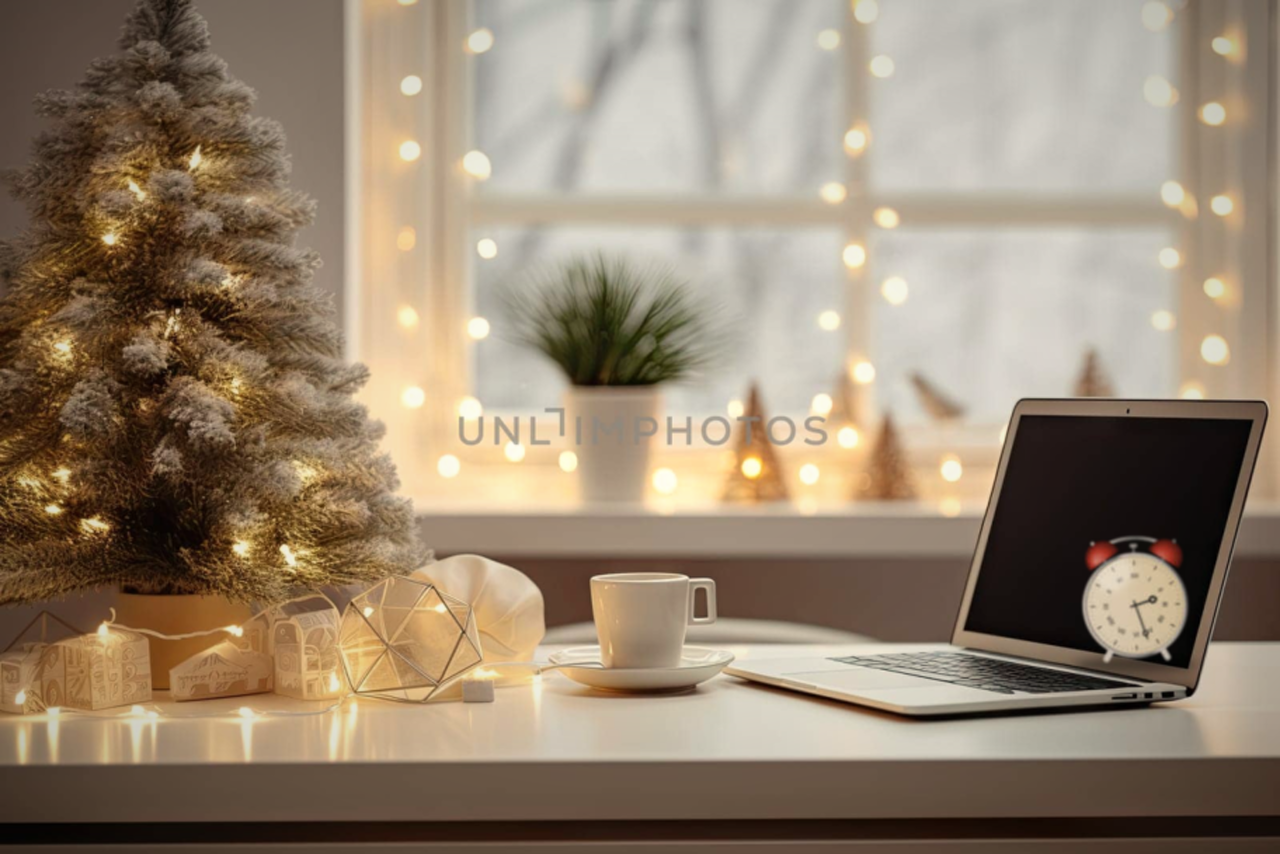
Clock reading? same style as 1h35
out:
2h27
